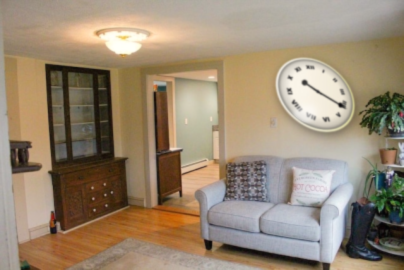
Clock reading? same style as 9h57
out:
10h21
